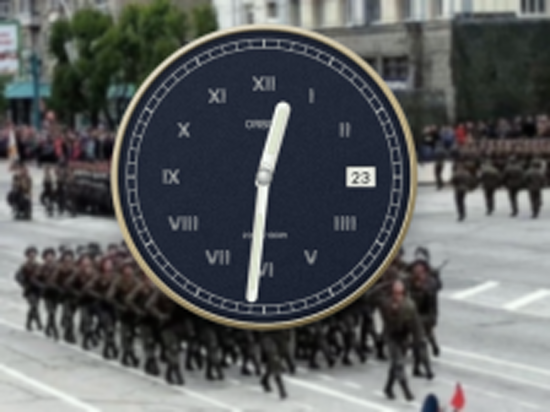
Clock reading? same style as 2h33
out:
12h31
